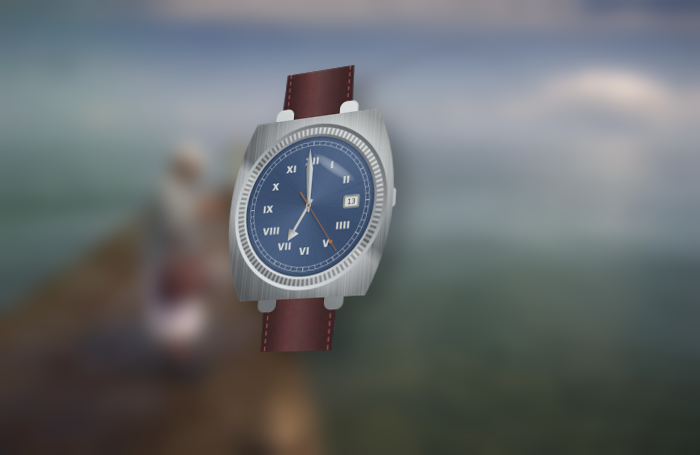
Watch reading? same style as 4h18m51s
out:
6h59m24s
